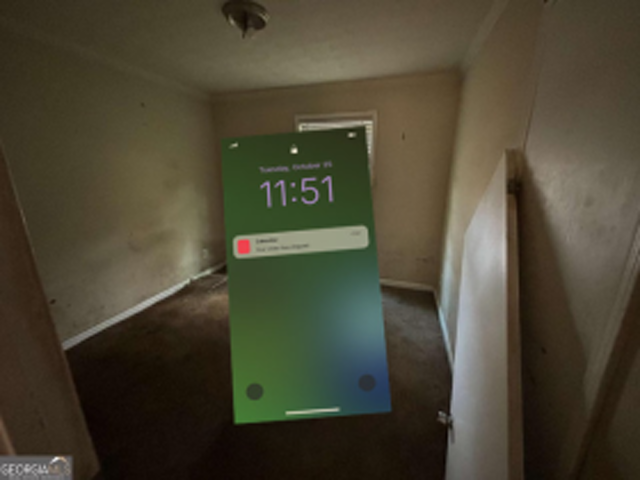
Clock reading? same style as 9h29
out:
11h51
